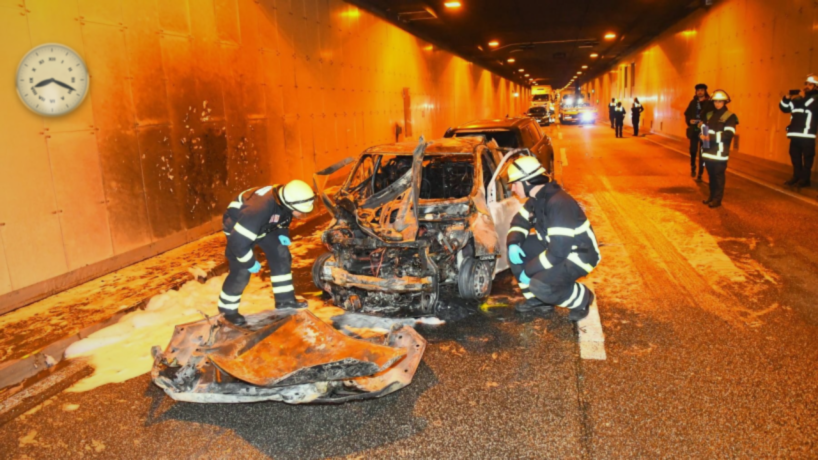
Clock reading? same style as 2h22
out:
8h19
